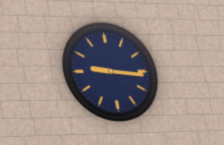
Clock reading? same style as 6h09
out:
9h16
